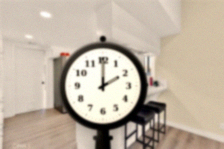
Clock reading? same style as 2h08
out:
2h00
